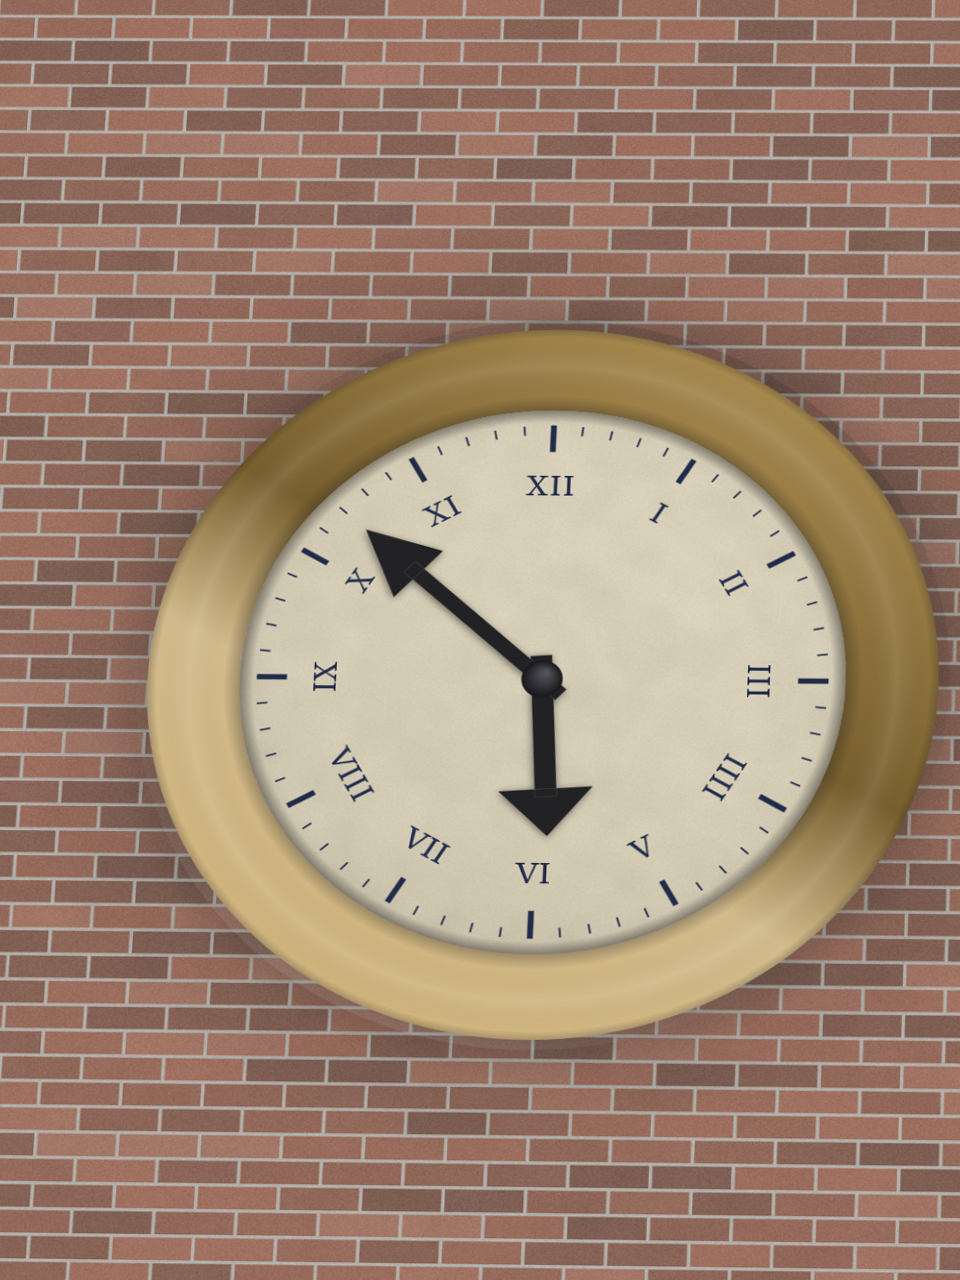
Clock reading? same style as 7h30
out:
5h52
